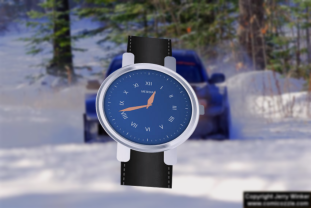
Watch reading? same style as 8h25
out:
12h42
